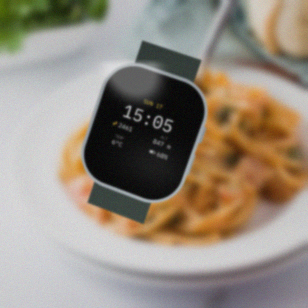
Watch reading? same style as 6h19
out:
15h05
